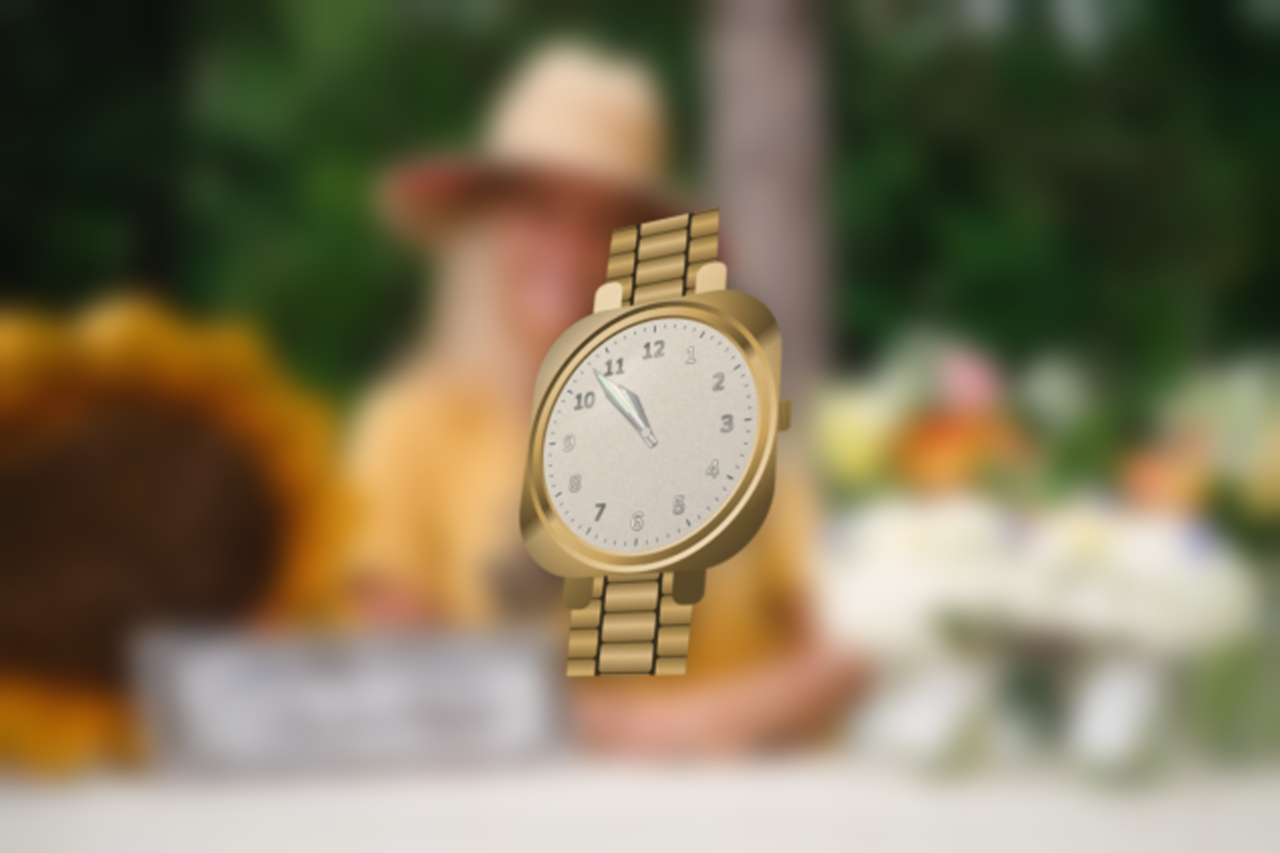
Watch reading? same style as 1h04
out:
10h53
